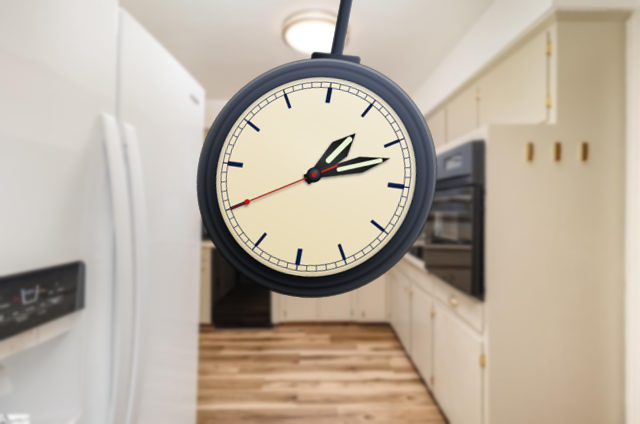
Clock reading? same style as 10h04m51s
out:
1h11m40s
